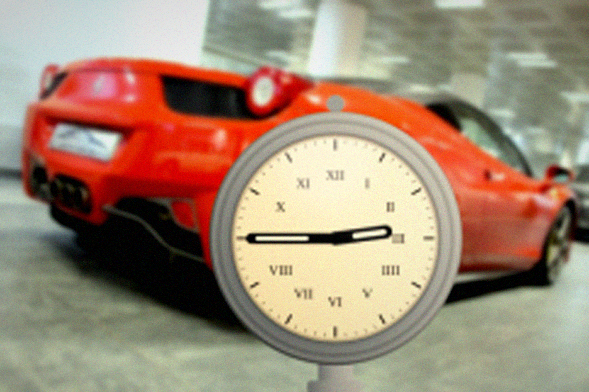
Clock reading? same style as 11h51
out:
2h45
